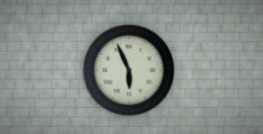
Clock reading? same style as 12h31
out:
5h56
